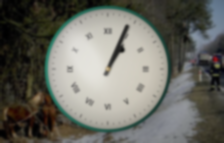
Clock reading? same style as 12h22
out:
1h04
